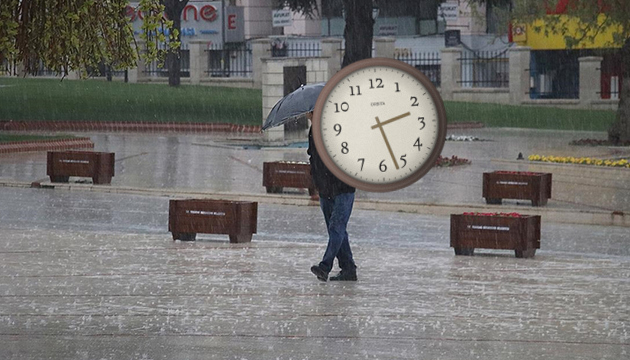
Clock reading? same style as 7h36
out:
2h27
